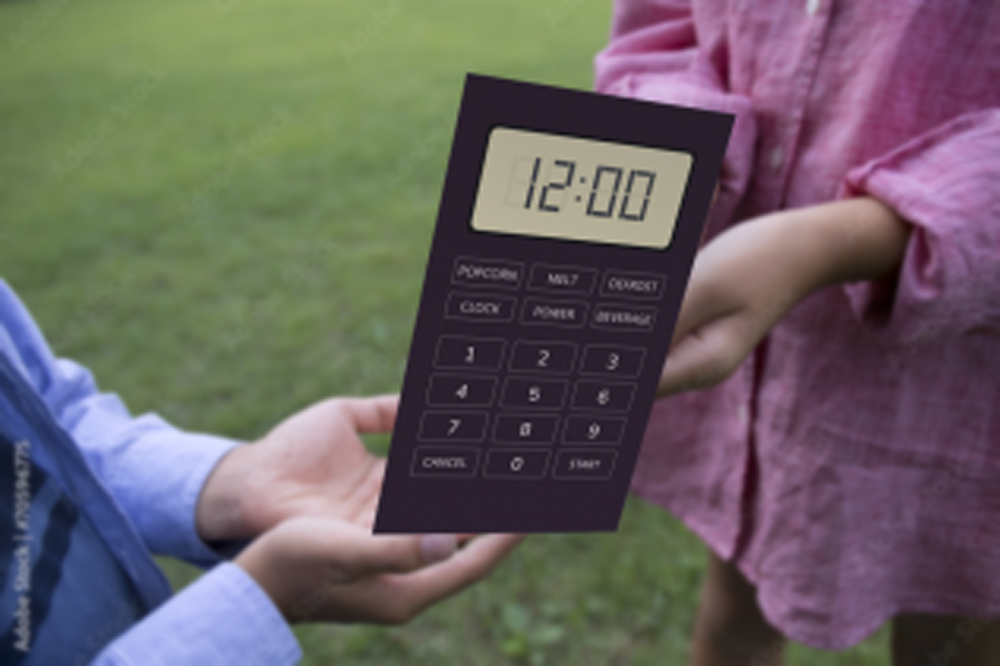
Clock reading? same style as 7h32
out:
12h00
